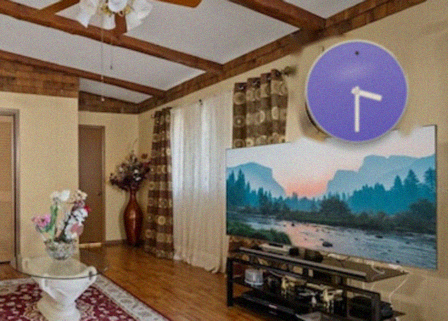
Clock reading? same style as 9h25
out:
3h30
